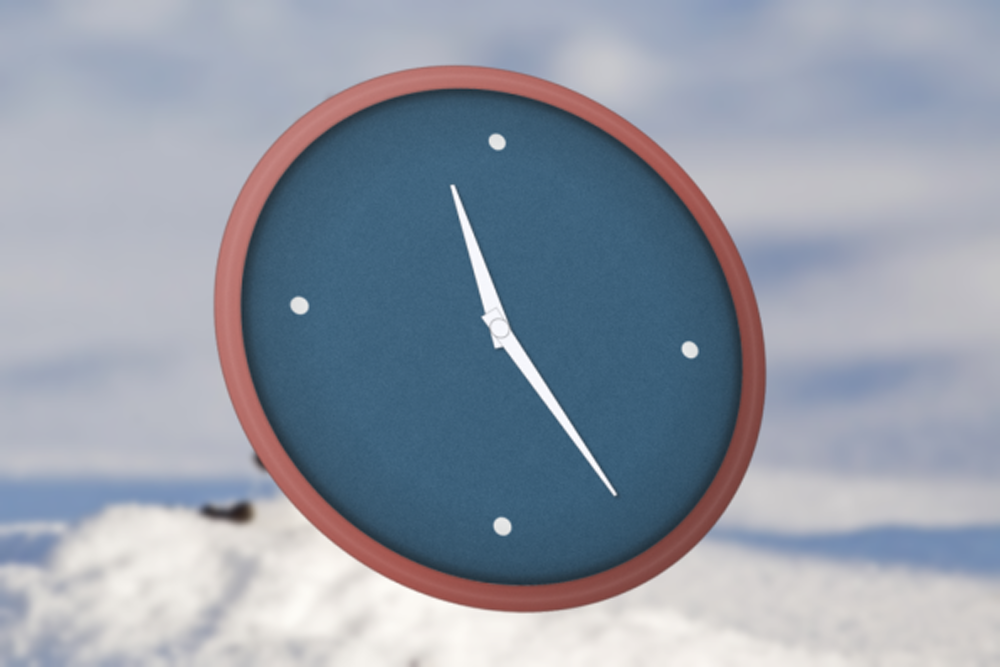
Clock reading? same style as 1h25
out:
11h24
